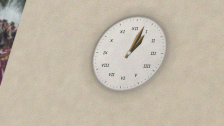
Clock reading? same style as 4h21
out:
1h03
